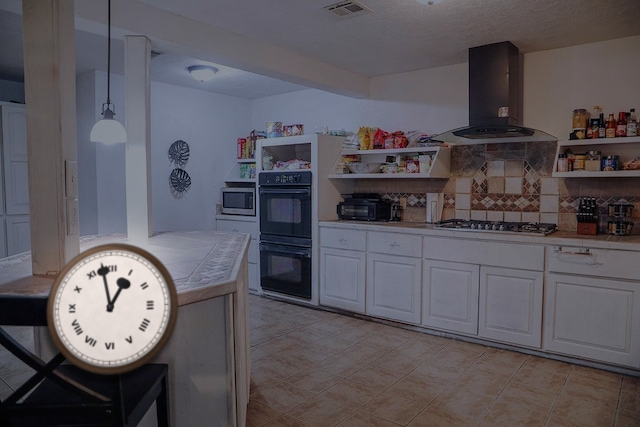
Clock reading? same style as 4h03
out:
12h58
